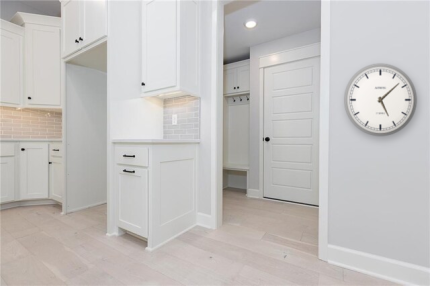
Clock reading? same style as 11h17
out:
5h08
